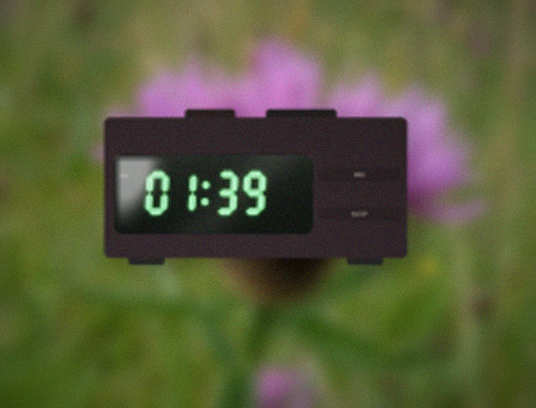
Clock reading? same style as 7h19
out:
1h39
